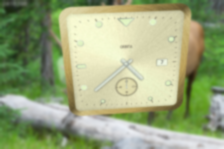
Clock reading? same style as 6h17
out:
4h38
